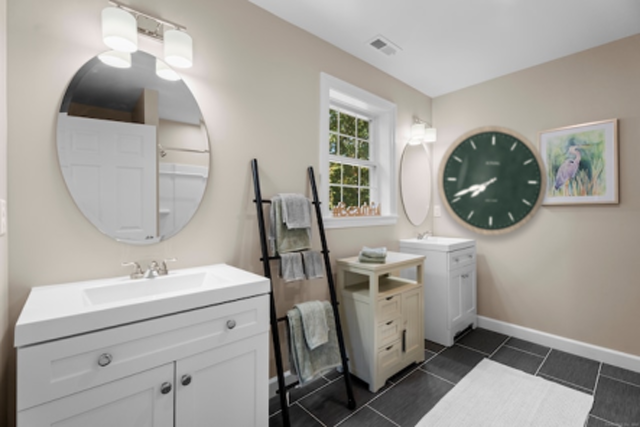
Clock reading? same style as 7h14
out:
7h41
